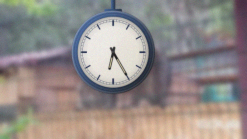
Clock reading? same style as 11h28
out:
6h25
